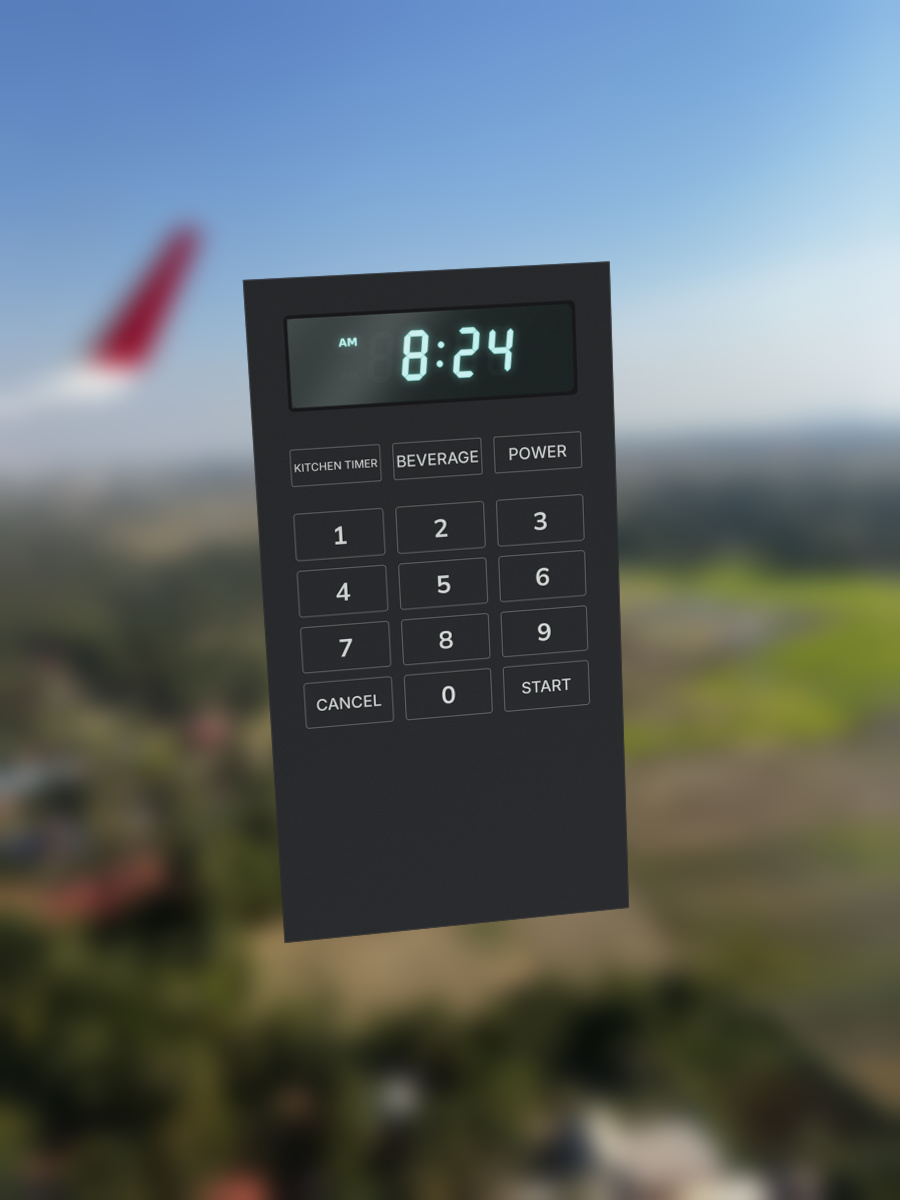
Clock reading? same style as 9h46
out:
8h24
